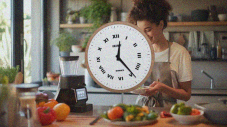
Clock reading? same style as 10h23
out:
12h24
